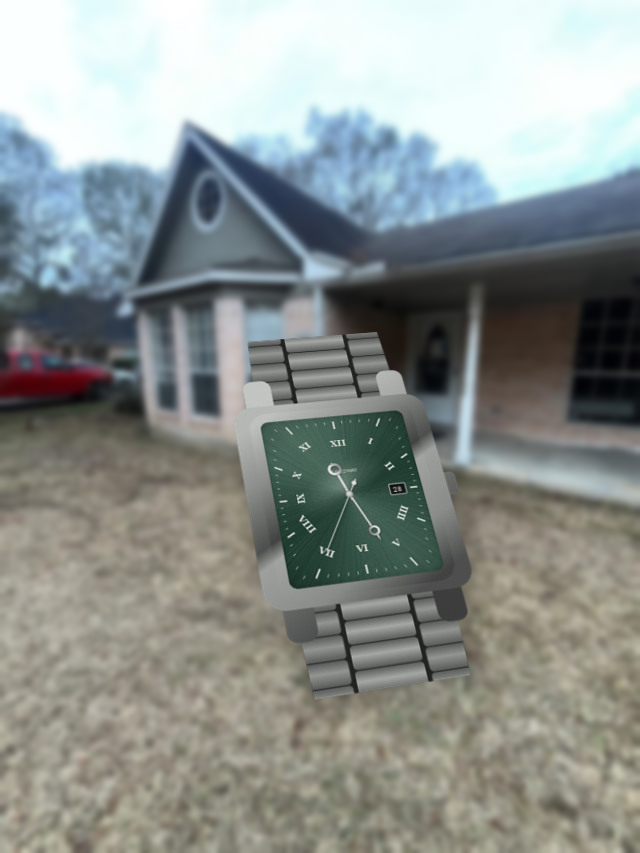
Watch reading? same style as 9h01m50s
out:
11h26m35s
